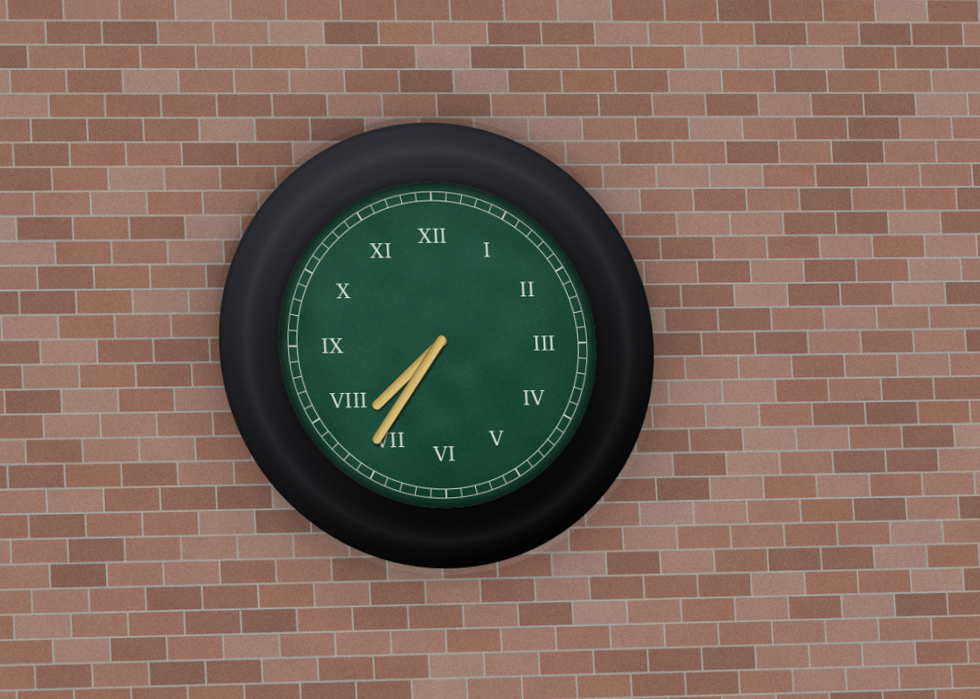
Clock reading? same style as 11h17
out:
7h36
